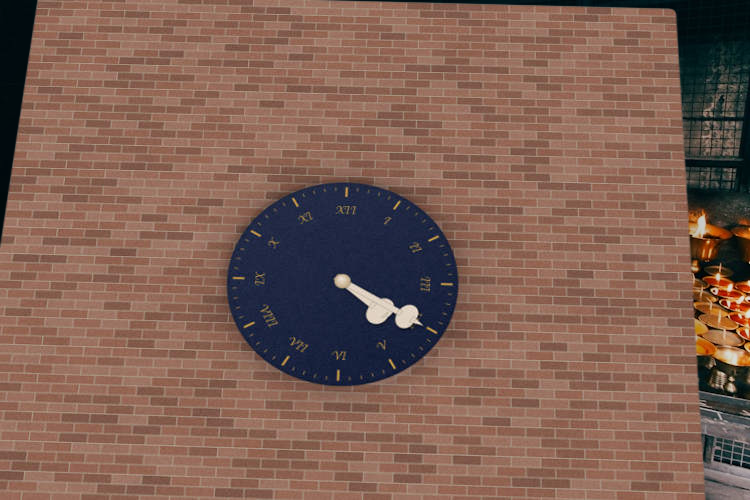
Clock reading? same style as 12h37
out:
4h20
